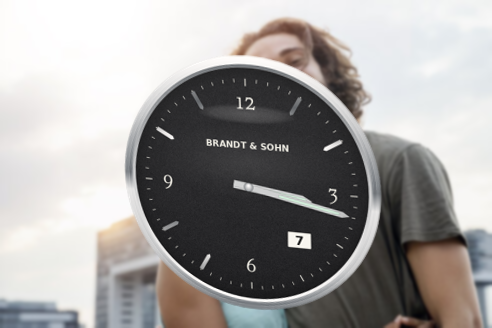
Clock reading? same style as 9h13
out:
3h17
